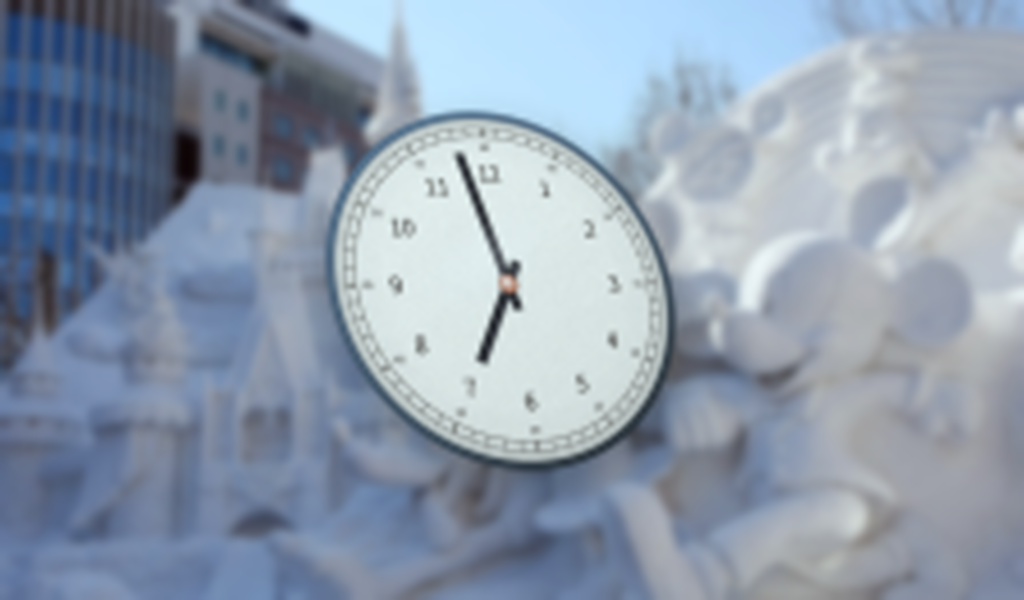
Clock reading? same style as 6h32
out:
6h58
